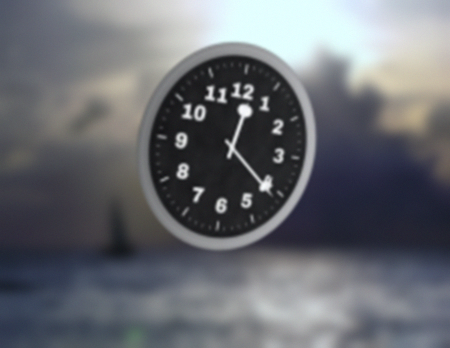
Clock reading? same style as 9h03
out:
12h21
